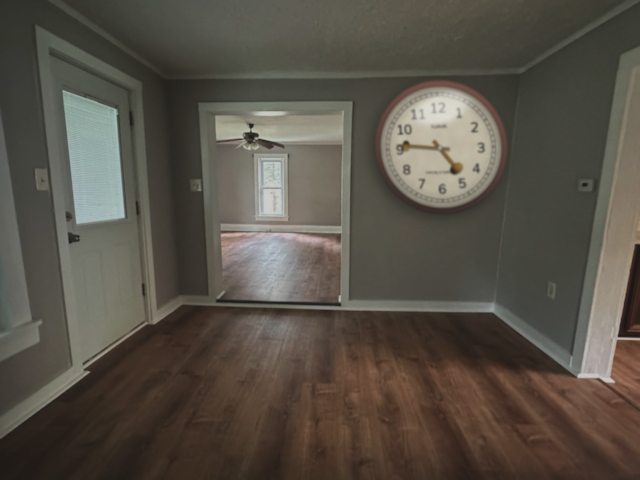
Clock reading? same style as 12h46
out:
4h46
